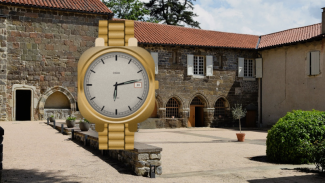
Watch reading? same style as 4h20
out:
6h13
